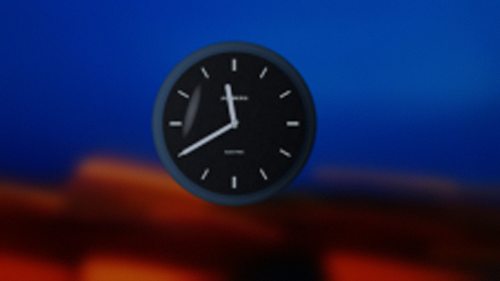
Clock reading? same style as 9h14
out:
11h40
